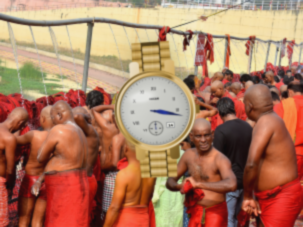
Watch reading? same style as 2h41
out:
3h17
